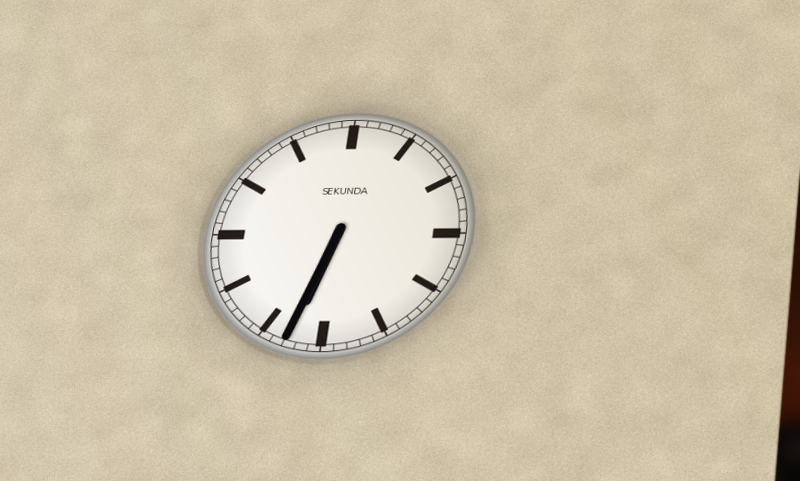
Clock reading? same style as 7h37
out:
6h33
